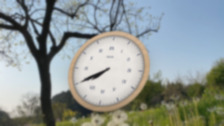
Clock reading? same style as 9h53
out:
7h40
